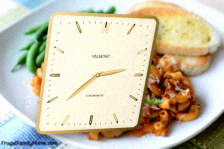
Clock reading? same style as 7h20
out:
2h38
